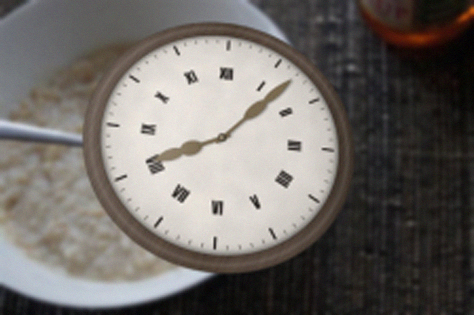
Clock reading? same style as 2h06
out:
8h07
